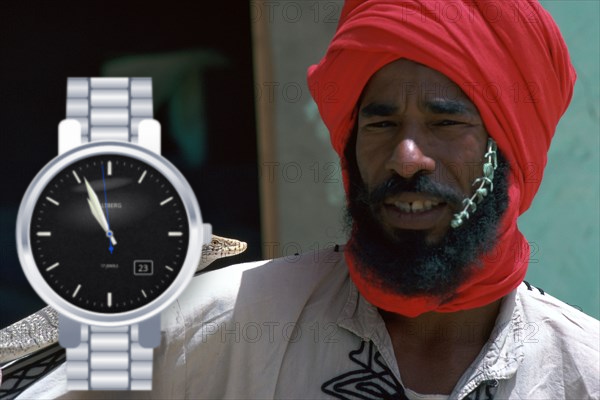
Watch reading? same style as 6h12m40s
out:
10h55m59s
